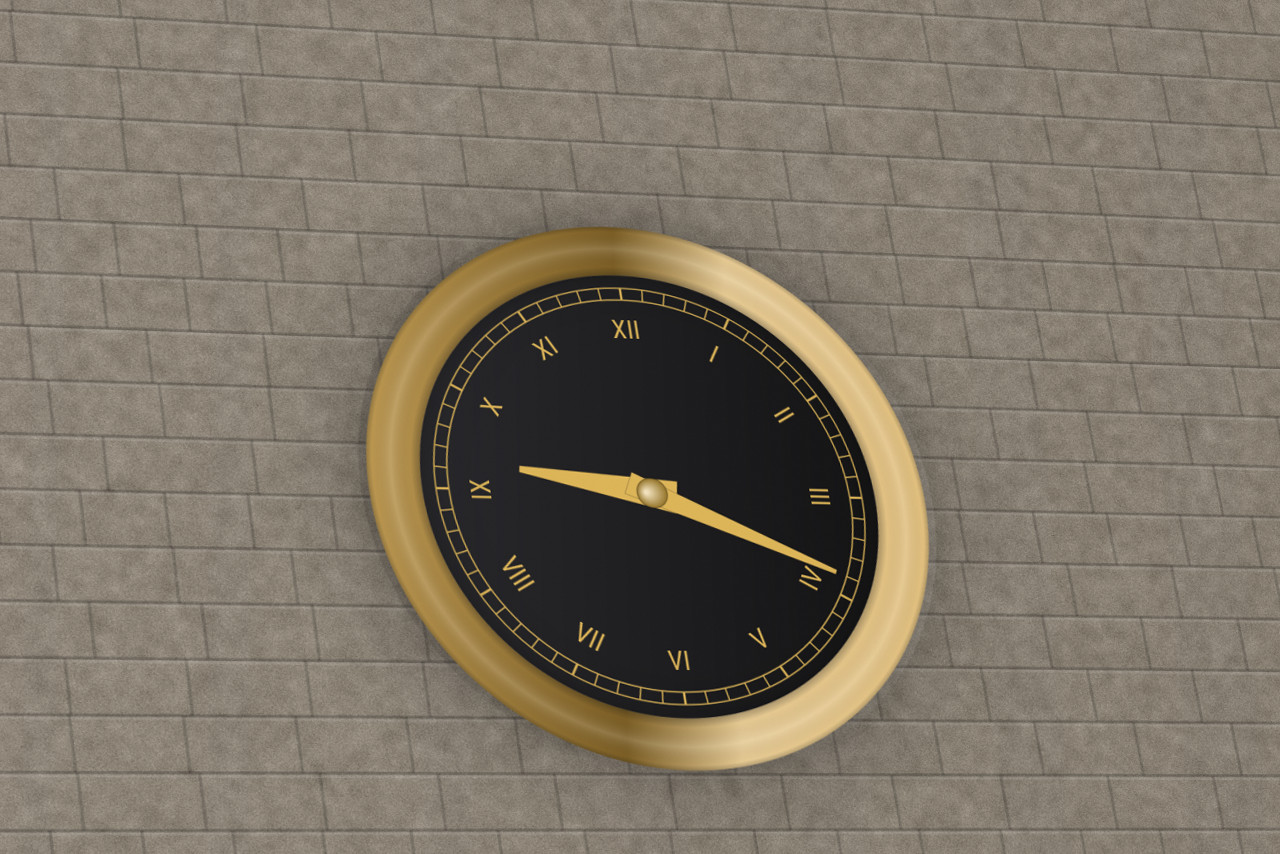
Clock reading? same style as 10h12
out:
9h19
